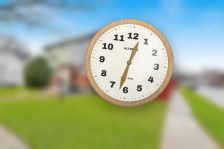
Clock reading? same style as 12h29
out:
12h32
